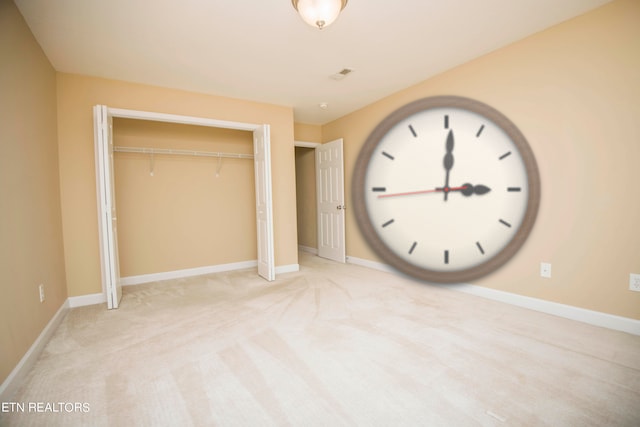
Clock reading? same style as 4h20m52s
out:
3h00m44s
